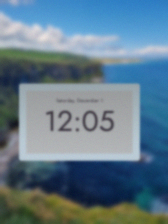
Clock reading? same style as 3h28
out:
12h05
